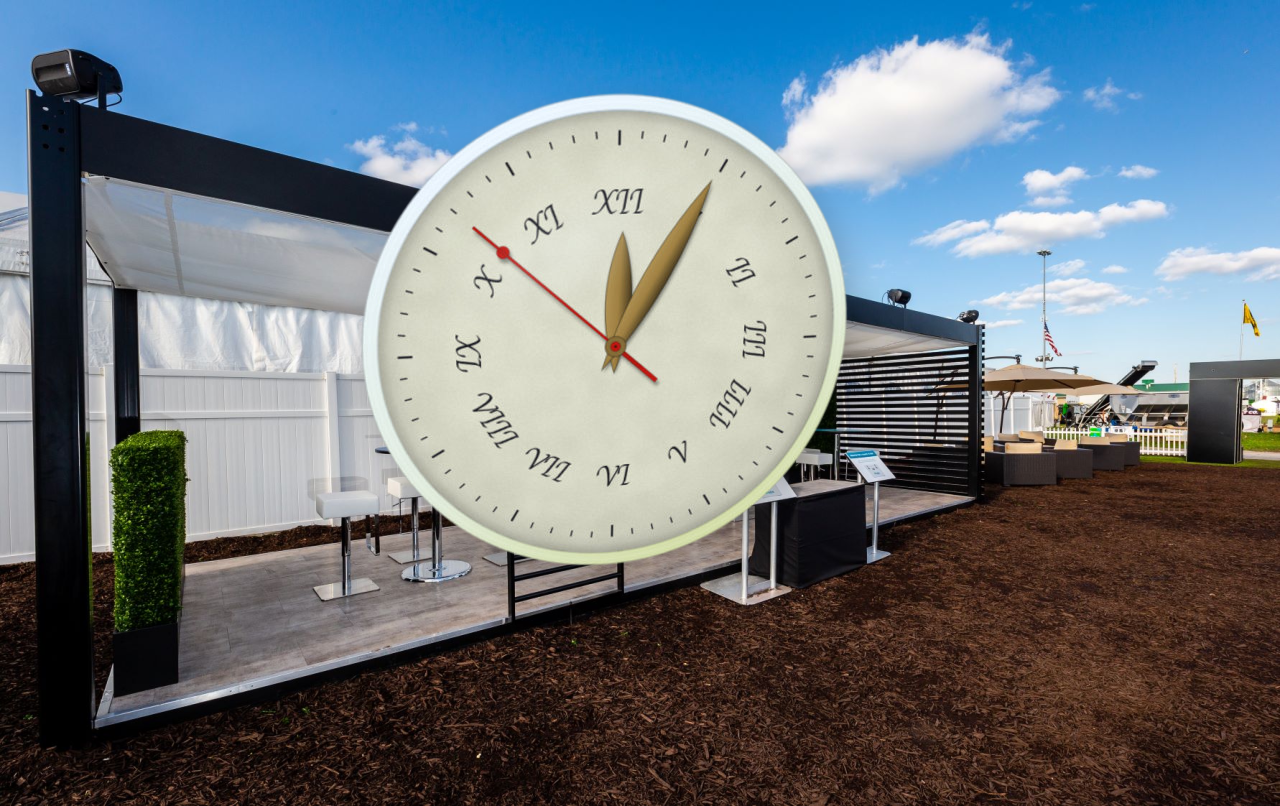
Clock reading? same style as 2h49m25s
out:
12h04m52s
